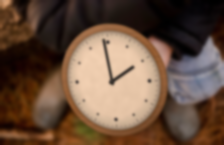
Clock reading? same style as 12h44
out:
1h59
